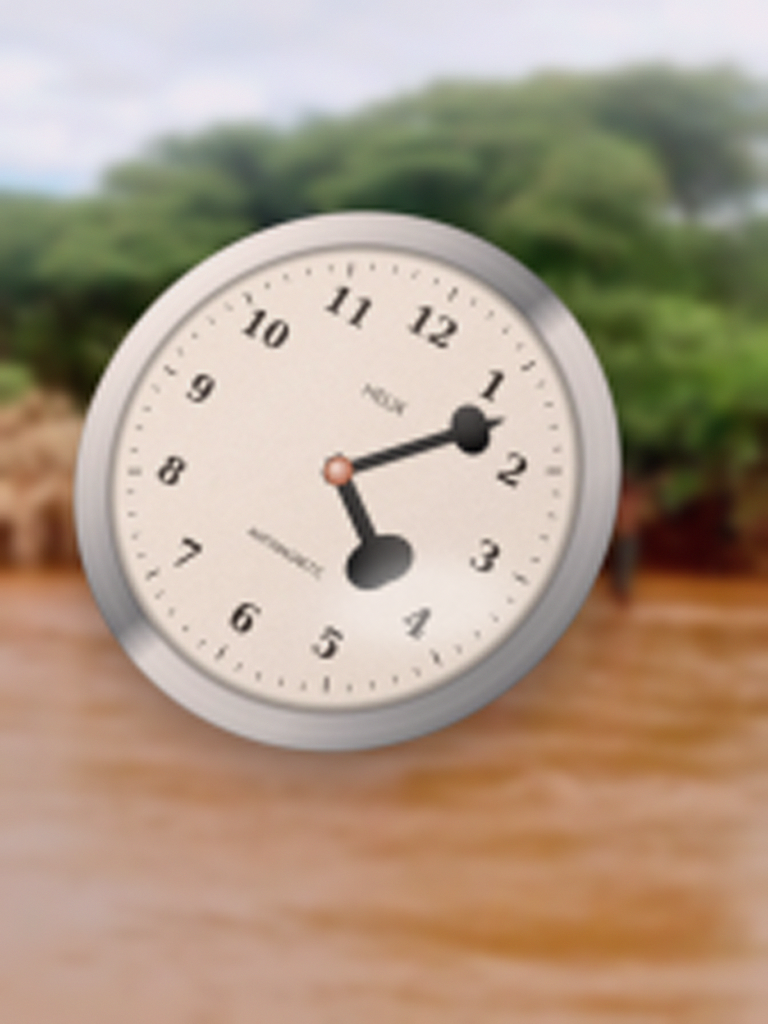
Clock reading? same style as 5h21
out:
4h07
